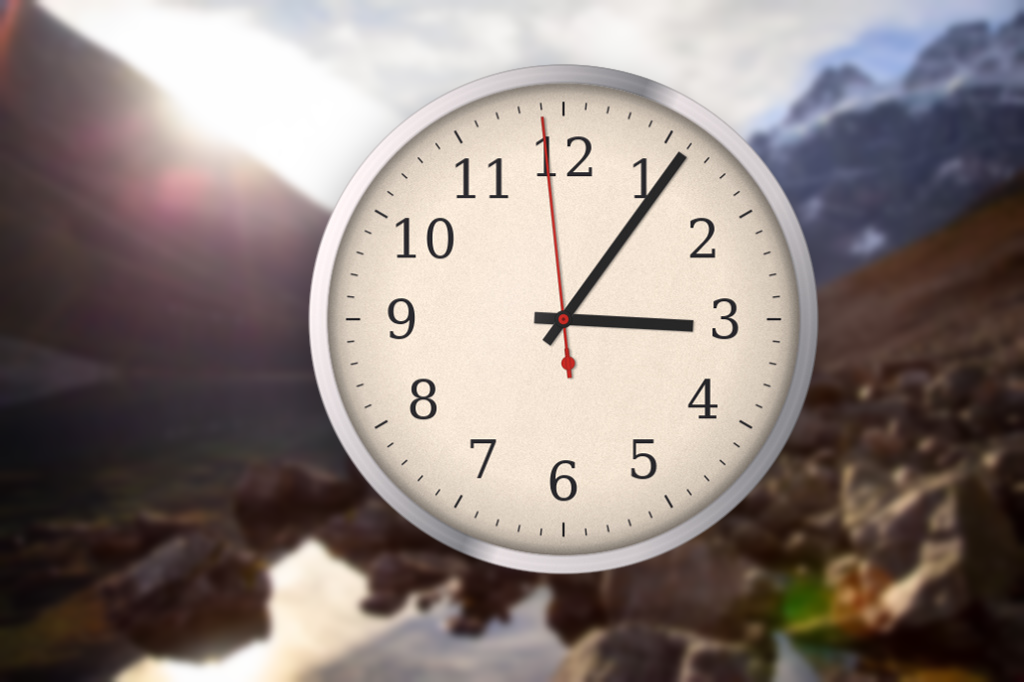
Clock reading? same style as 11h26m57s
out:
3h05m59s
